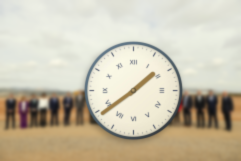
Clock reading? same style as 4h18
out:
1h39
